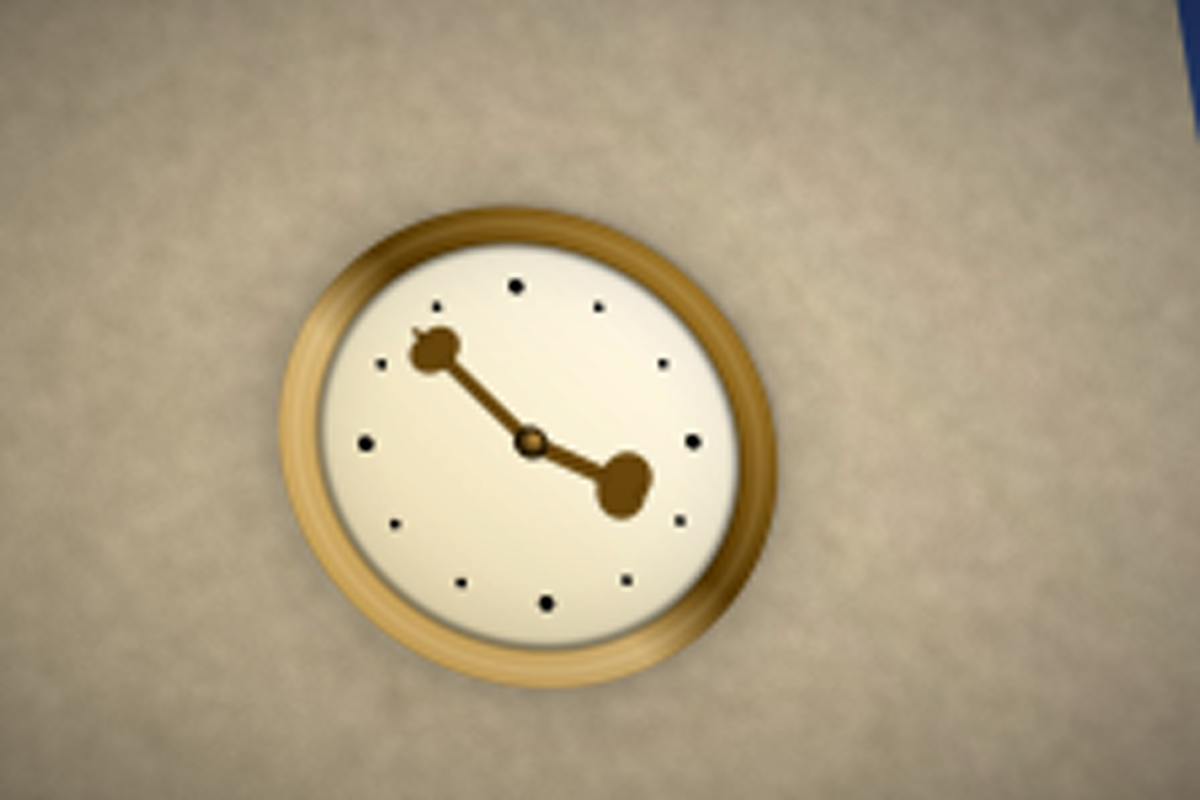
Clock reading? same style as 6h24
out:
3h53
